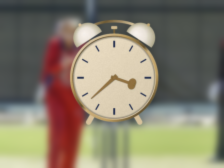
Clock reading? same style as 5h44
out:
3h38
